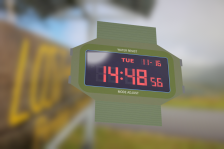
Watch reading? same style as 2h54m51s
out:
14h48m56s
